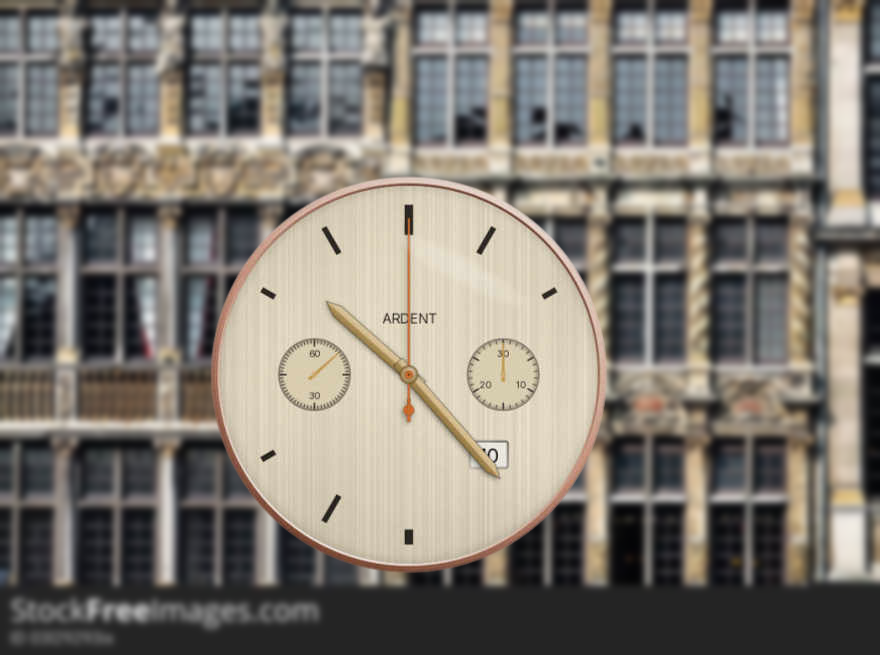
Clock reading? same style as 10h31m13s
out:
10h23m08s
